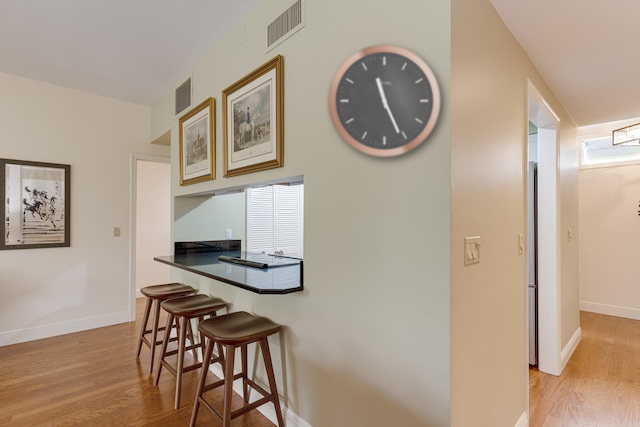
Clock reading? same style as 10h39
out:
11h26
